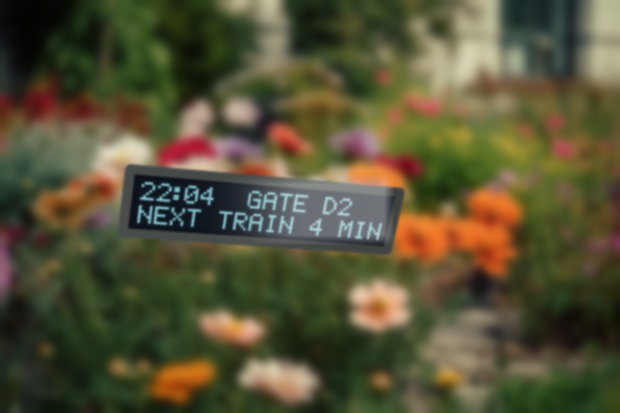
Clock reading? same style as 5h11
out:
22h04
